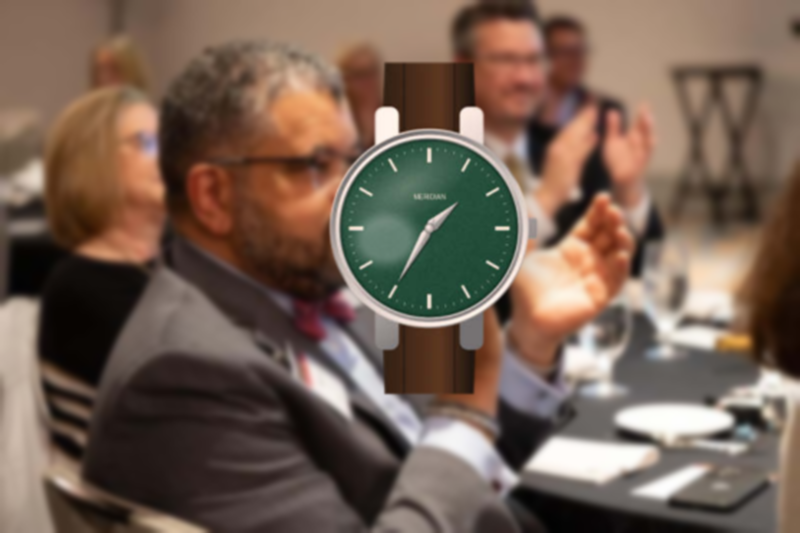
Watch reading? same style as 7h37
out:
1h35
